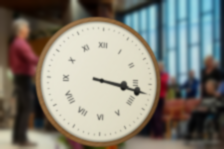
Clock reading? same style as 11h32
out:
3h17
